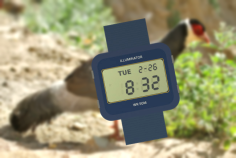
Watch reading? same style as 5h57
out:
8h32
